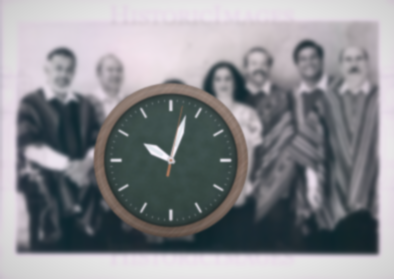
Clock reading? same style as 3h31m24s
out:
10h03m02s
